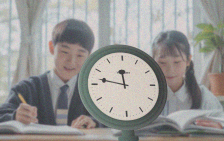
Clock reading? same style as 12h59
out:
11h47
